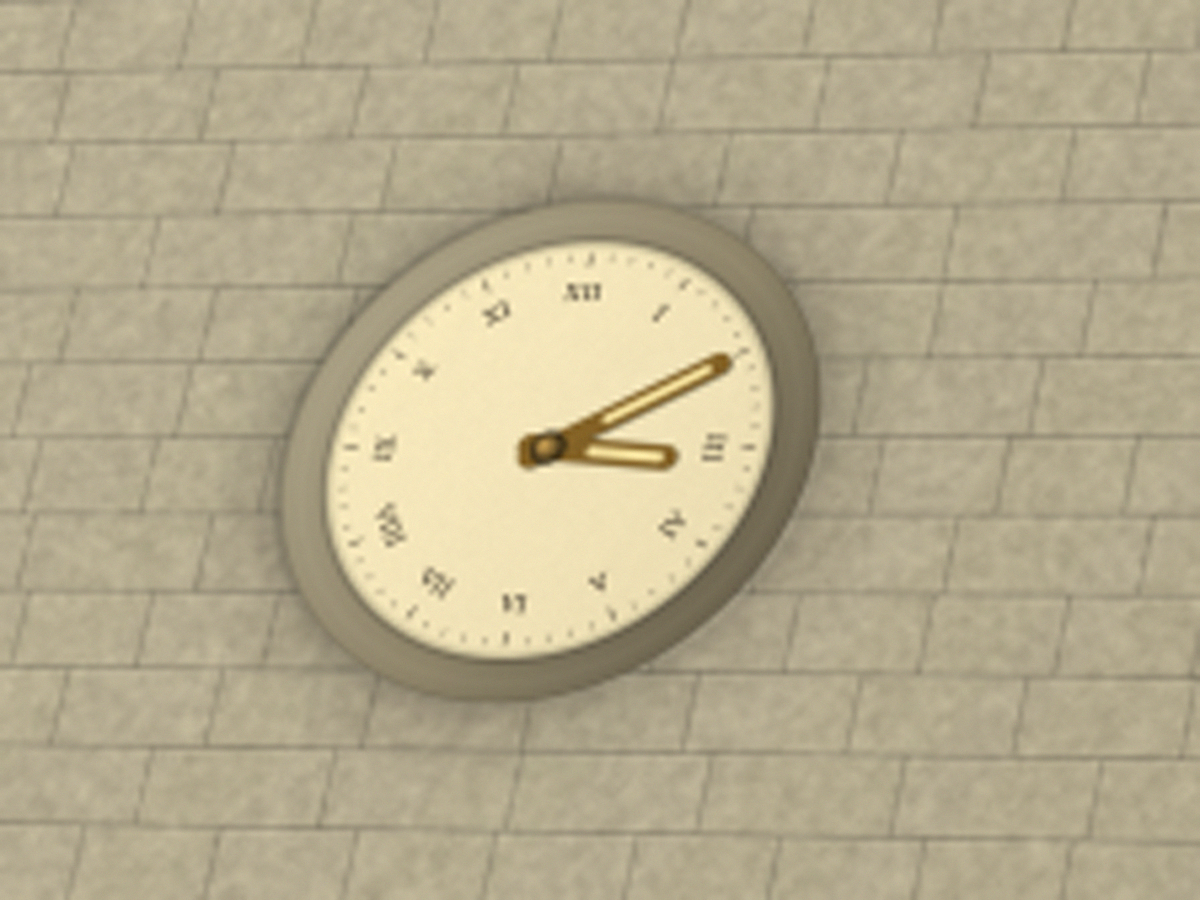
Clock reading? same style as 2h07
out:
3h10
